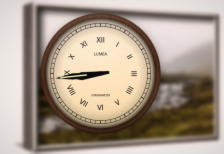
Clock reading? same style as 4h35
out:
8h44
